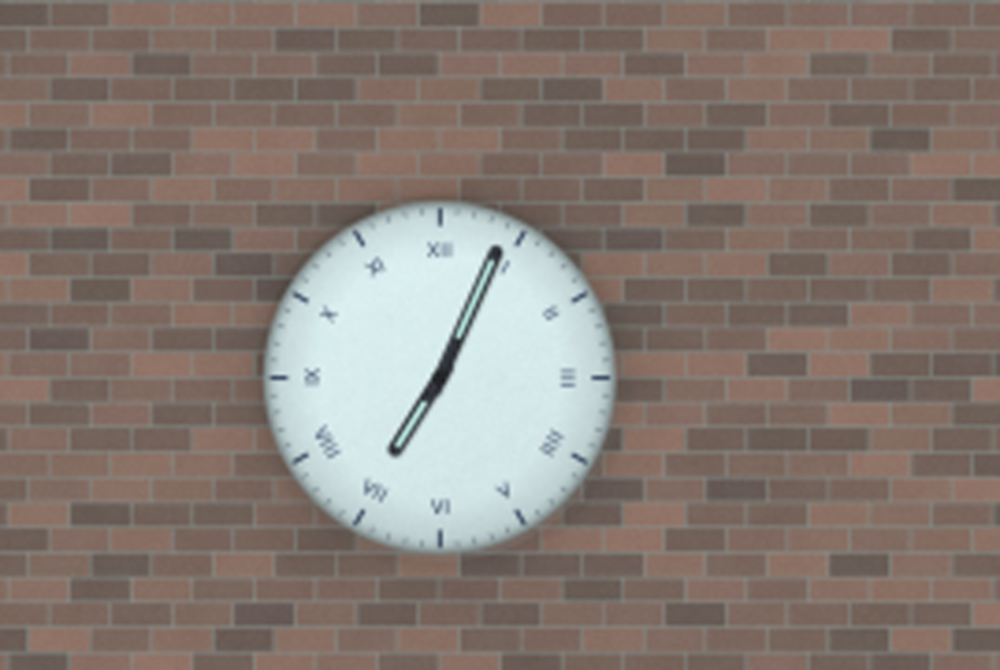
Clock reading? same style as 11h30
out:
7h04
